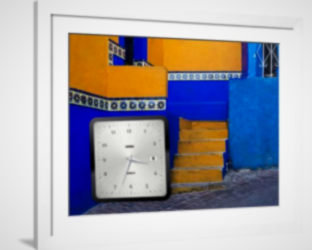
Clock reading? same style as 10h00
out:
3h33
